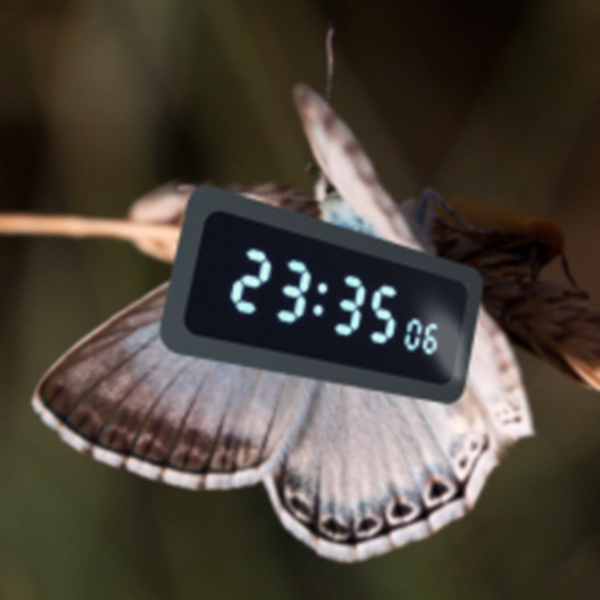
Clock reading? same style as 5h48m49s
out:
23h35m06s
